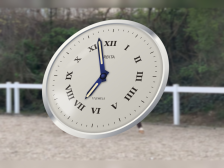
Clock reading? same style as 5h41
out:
6h57
